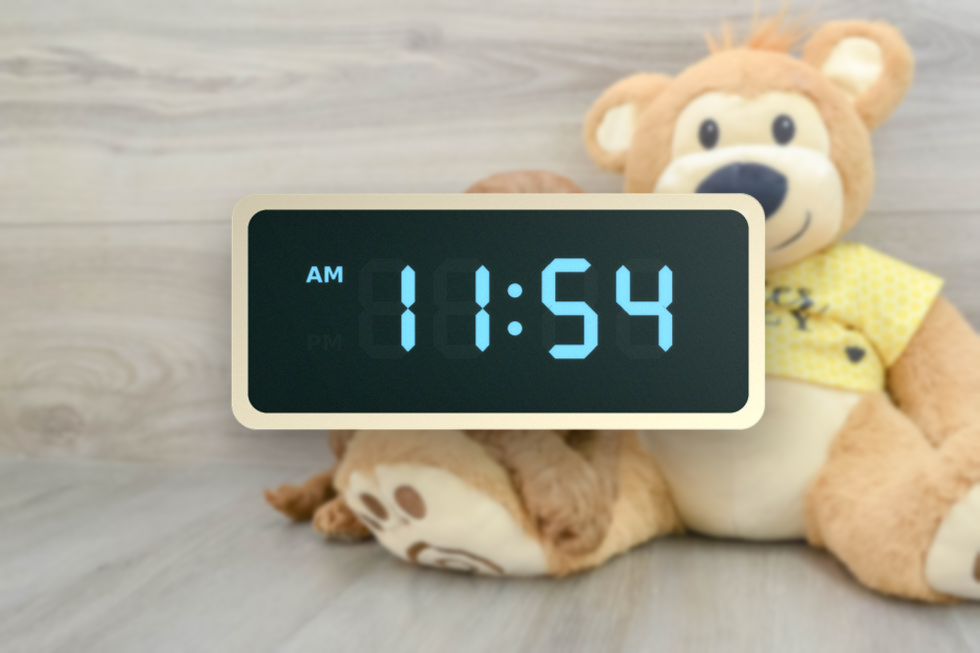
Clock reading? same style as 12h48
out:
11h54
